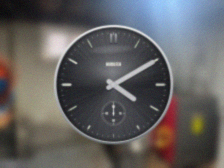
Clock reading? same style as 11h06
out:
4h10
